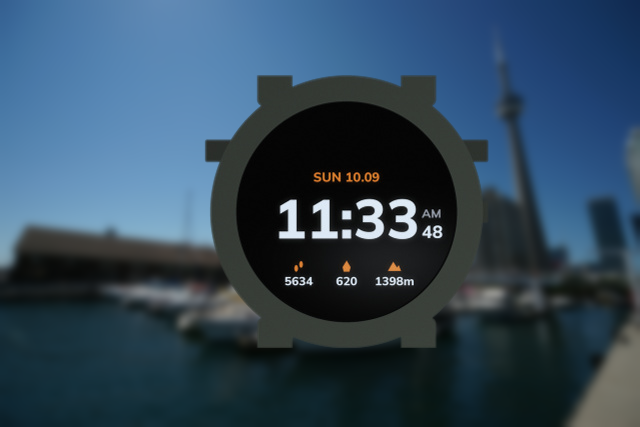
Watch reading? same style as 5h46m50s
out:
11h33m48s
